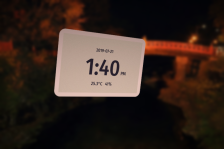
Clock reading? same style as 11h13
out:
1h40
